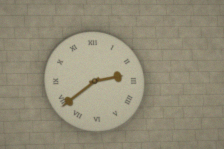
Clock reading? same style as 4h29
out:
2h39
